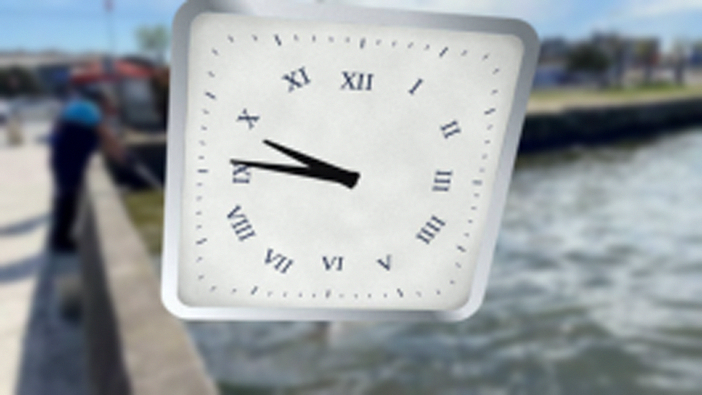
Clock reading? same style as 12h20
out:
9h46
